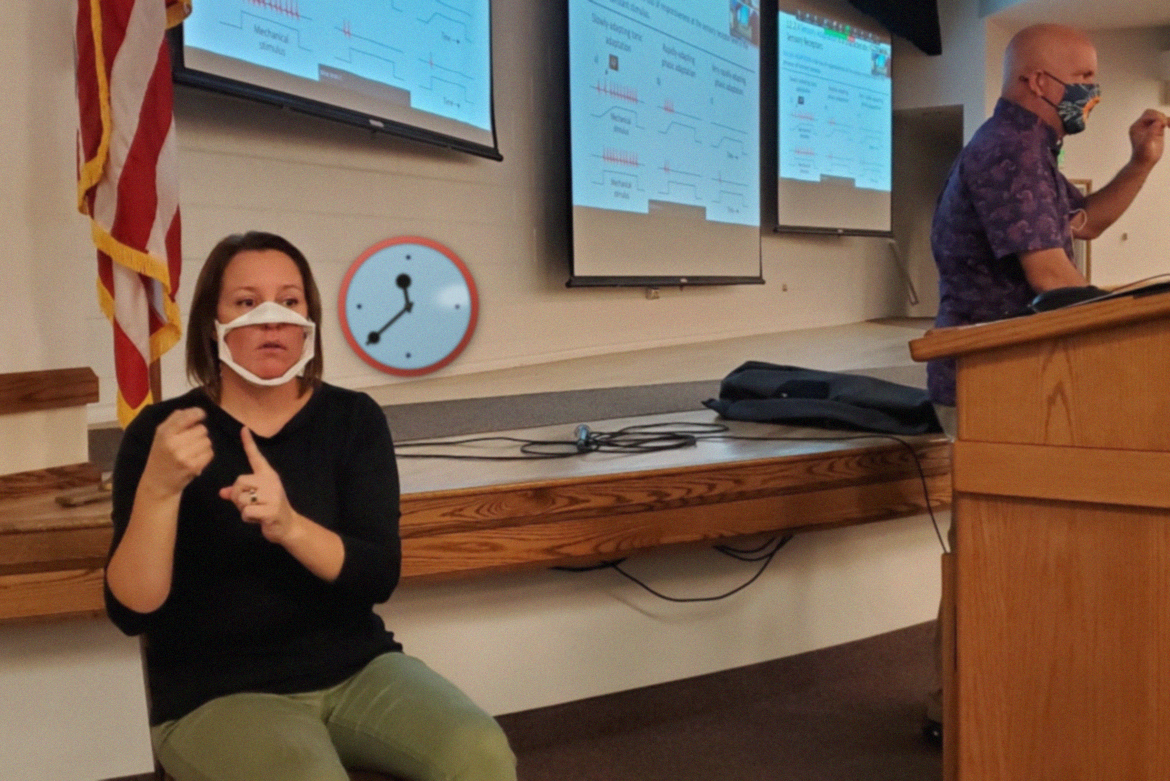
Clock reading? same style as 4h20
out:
11h38
